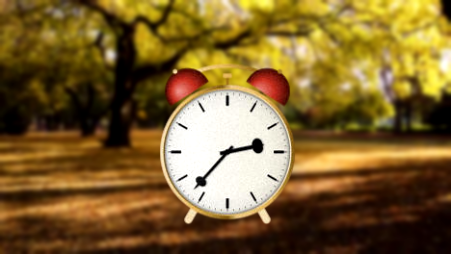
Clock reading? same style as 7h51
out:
2h37
